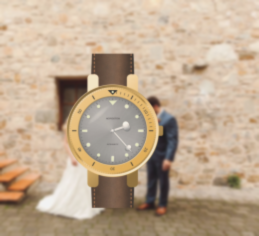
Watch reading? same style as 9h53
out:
2h23
